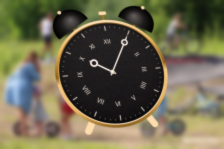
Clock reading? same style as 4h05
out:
10h05
